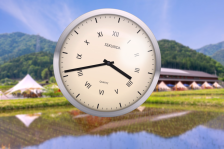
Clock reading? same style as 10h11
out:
3h41
